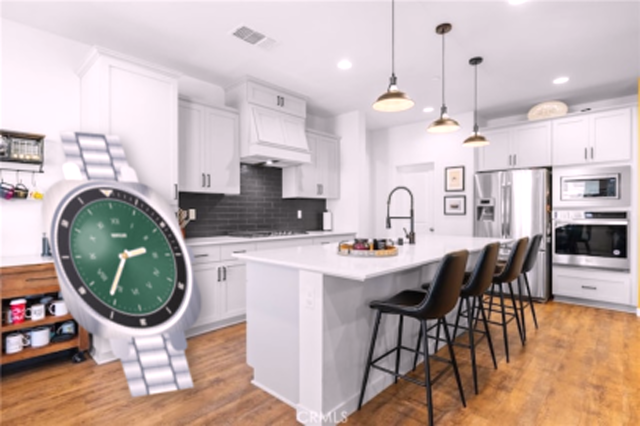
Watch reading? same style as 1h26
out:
2h36
